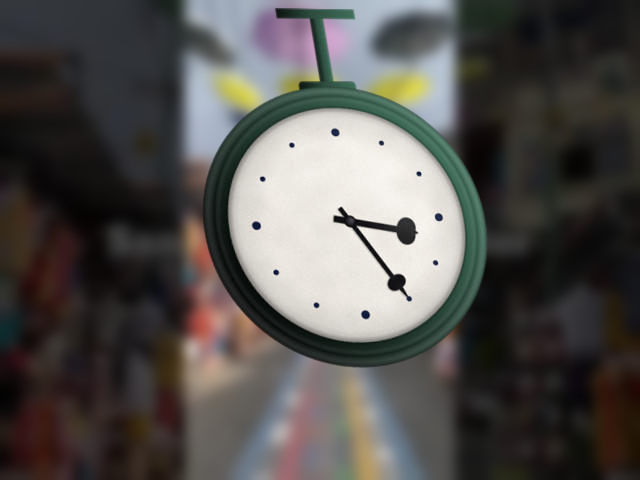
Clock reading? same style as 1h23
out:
3h25
